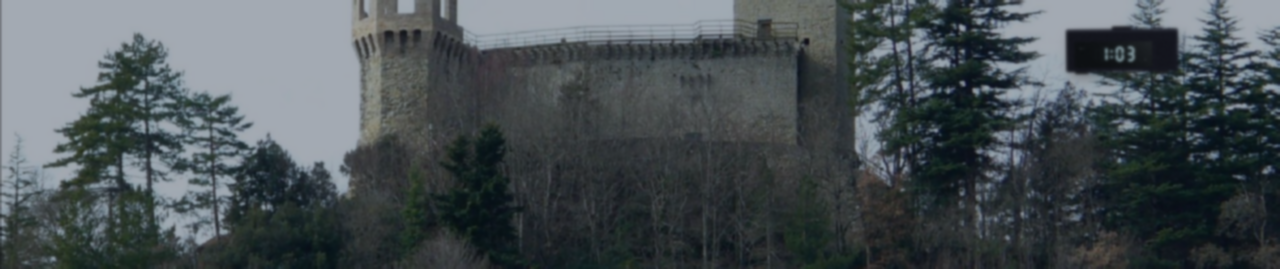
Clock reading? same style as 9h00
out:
1h03
